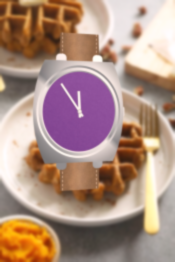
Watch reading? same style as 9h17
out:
11h54
